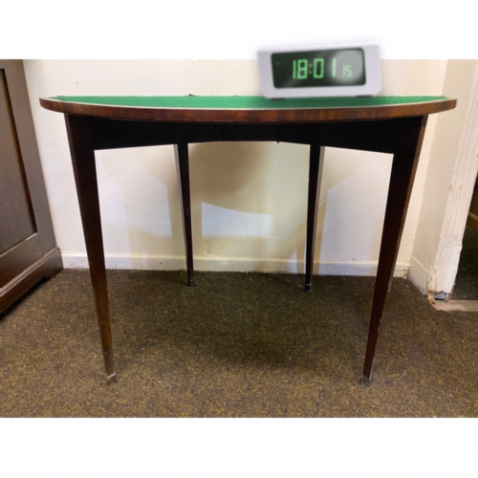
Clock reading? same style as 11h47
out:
18h01
